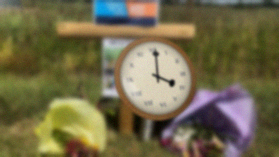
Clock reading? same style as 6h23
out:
4h01
